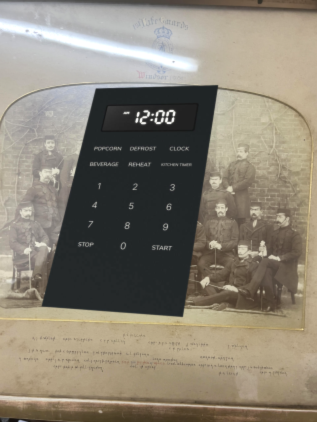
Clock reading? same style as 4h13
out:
12h00
